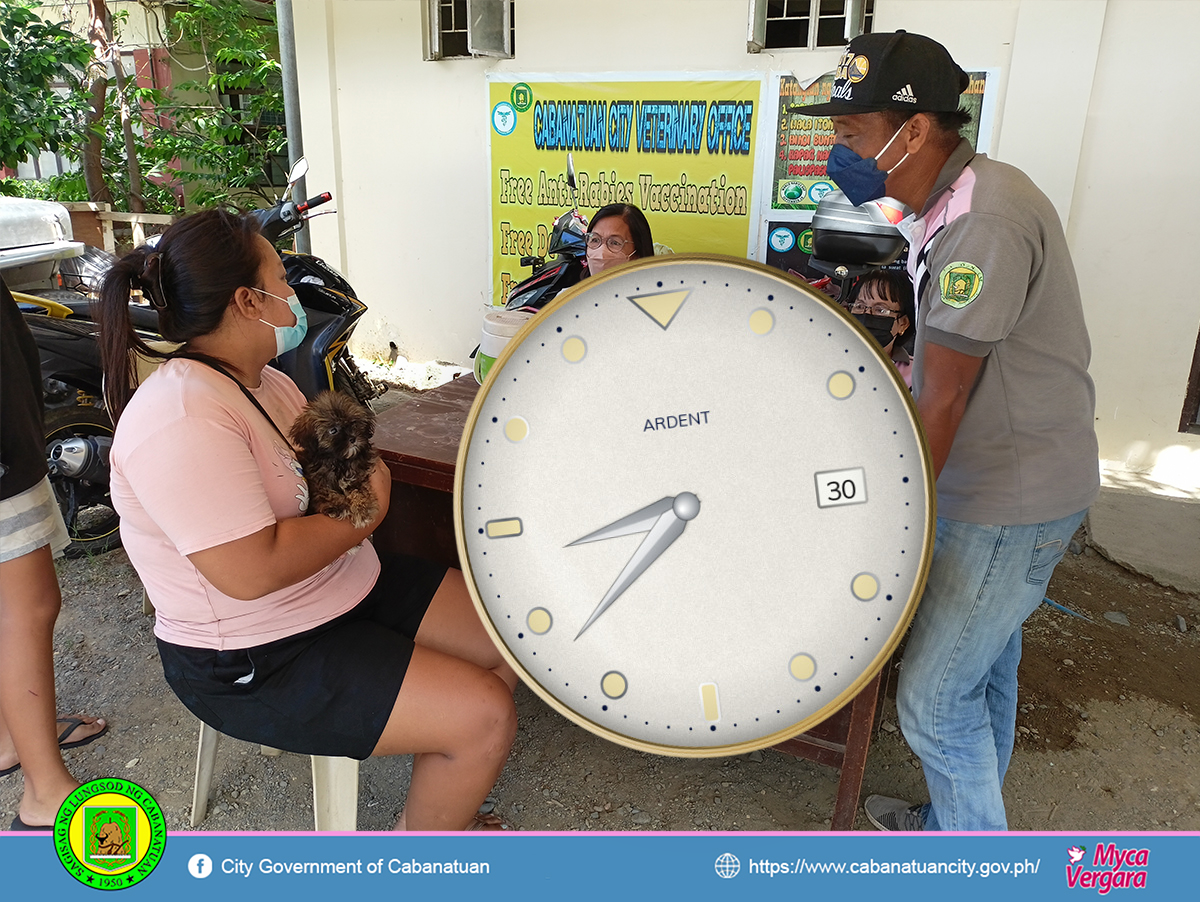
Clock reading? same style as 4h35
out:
8h38
